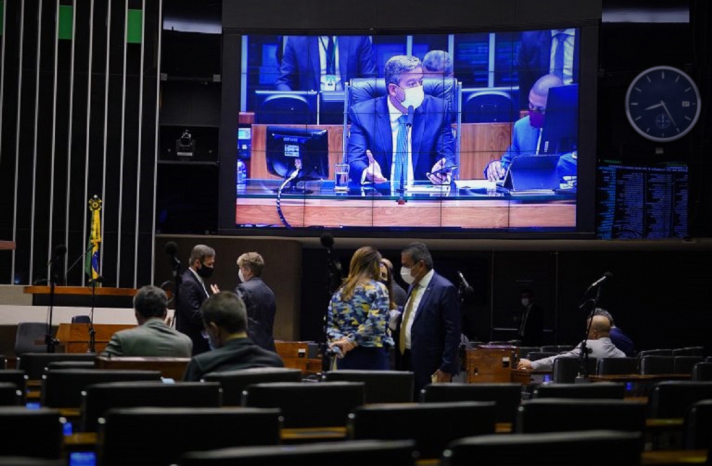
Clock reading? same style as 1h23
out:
8h25
